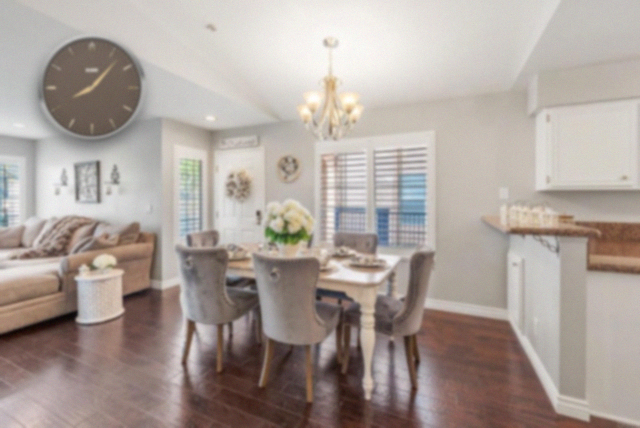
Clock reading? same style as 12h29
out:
8h07
